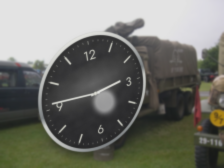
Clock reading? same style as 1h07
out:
2h46
